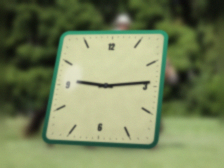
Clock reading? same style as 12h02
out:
9h14
